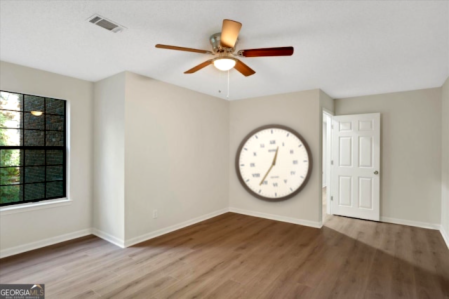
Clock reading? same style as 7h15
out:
12h36
